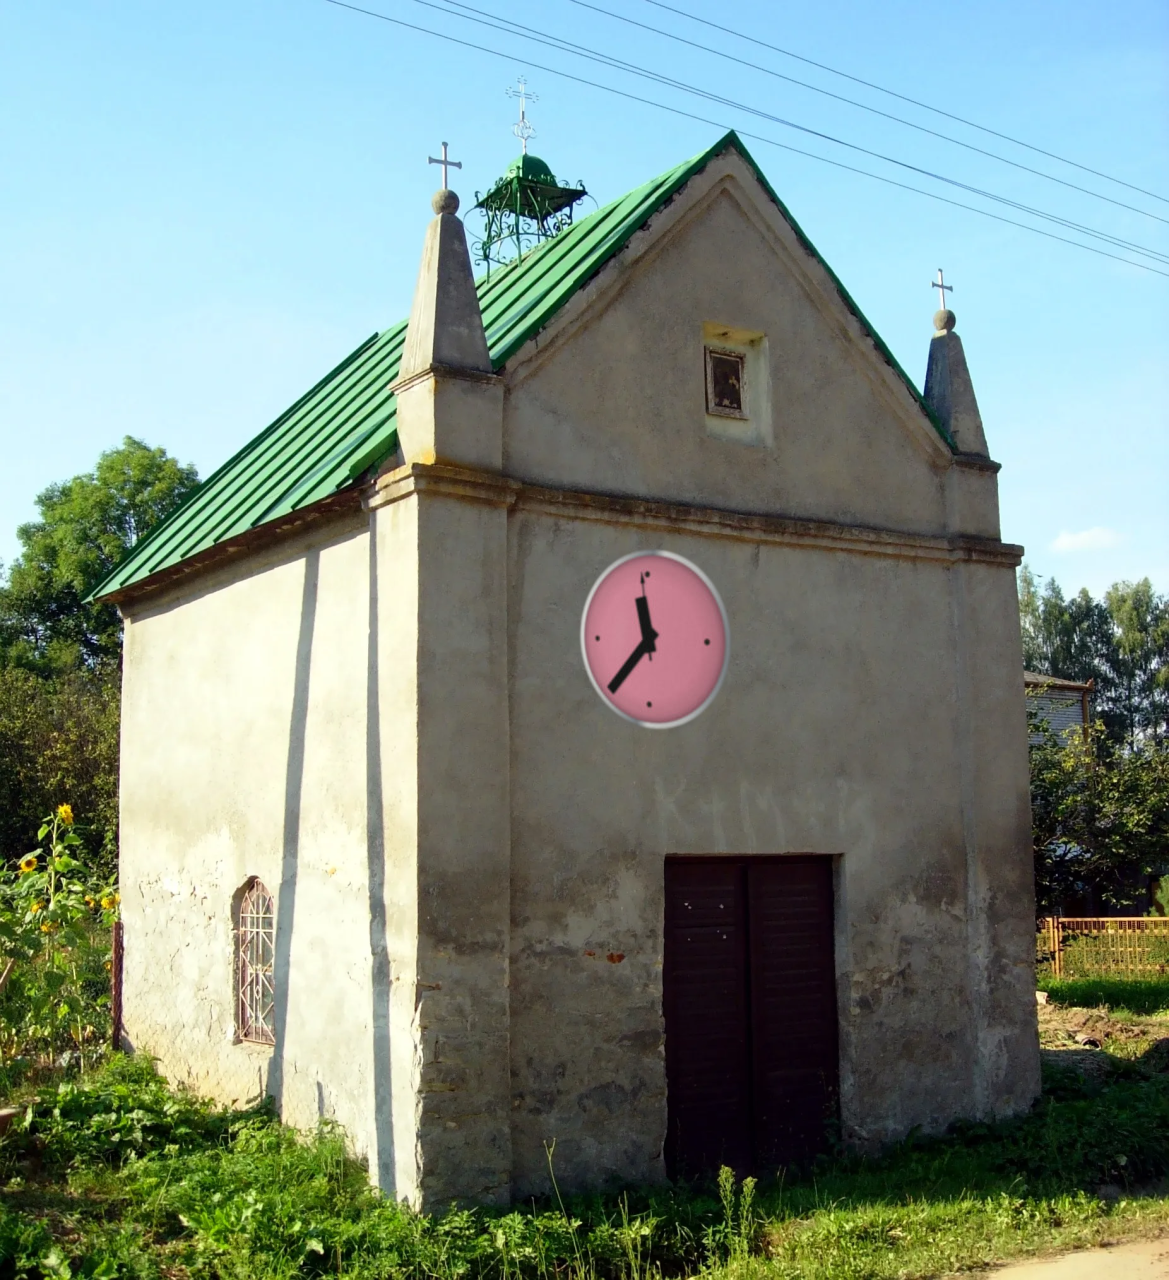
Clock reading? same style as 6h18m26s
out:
11h36m59s
